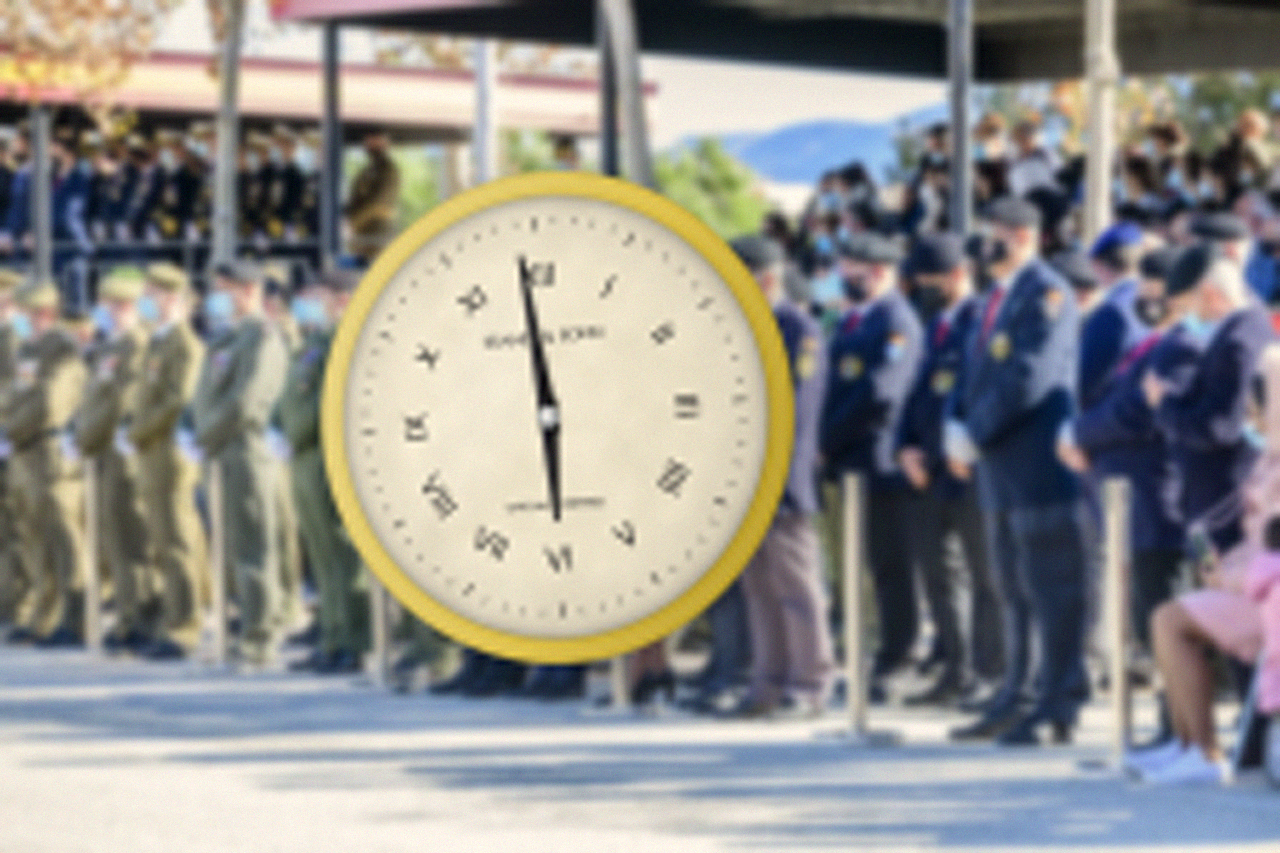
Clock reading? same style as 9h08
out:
5h59
